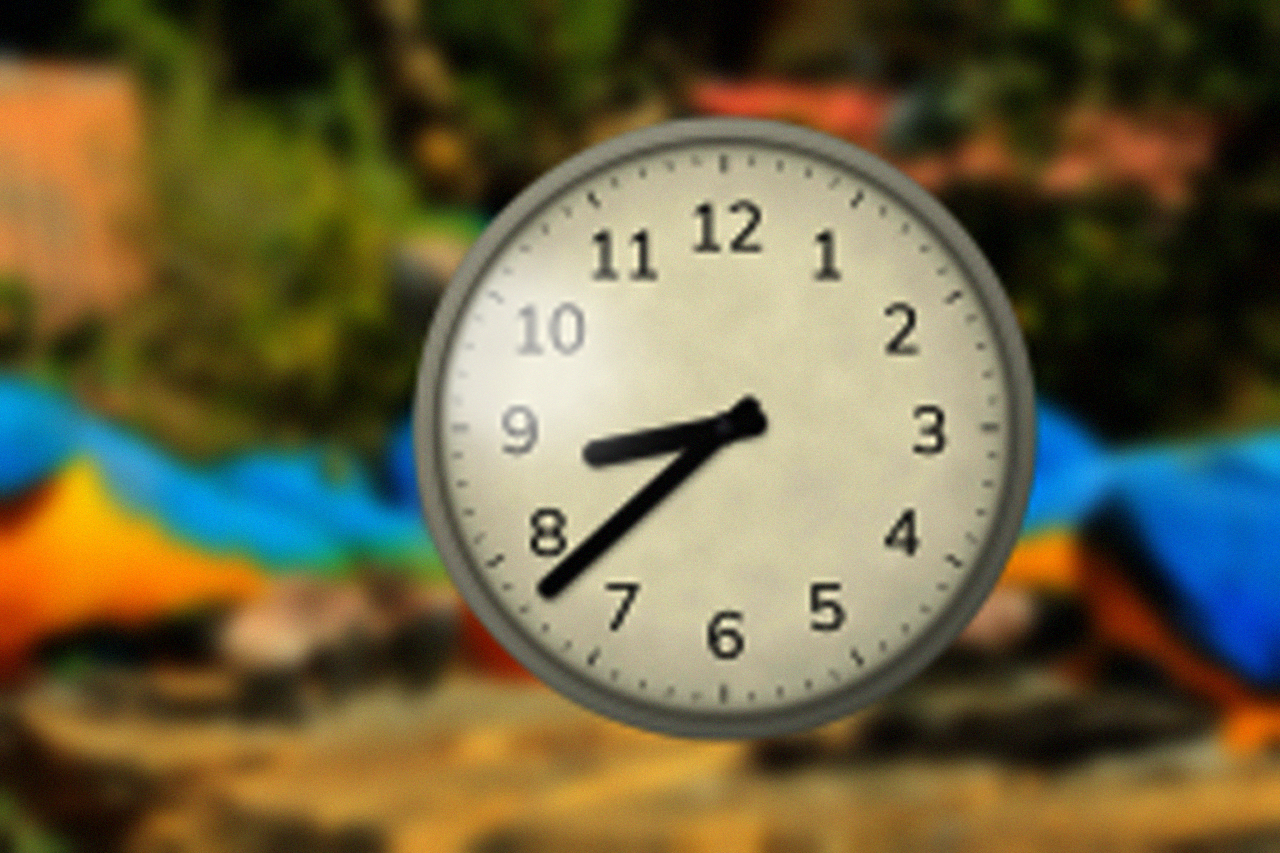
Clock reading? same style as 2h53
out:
8h38
